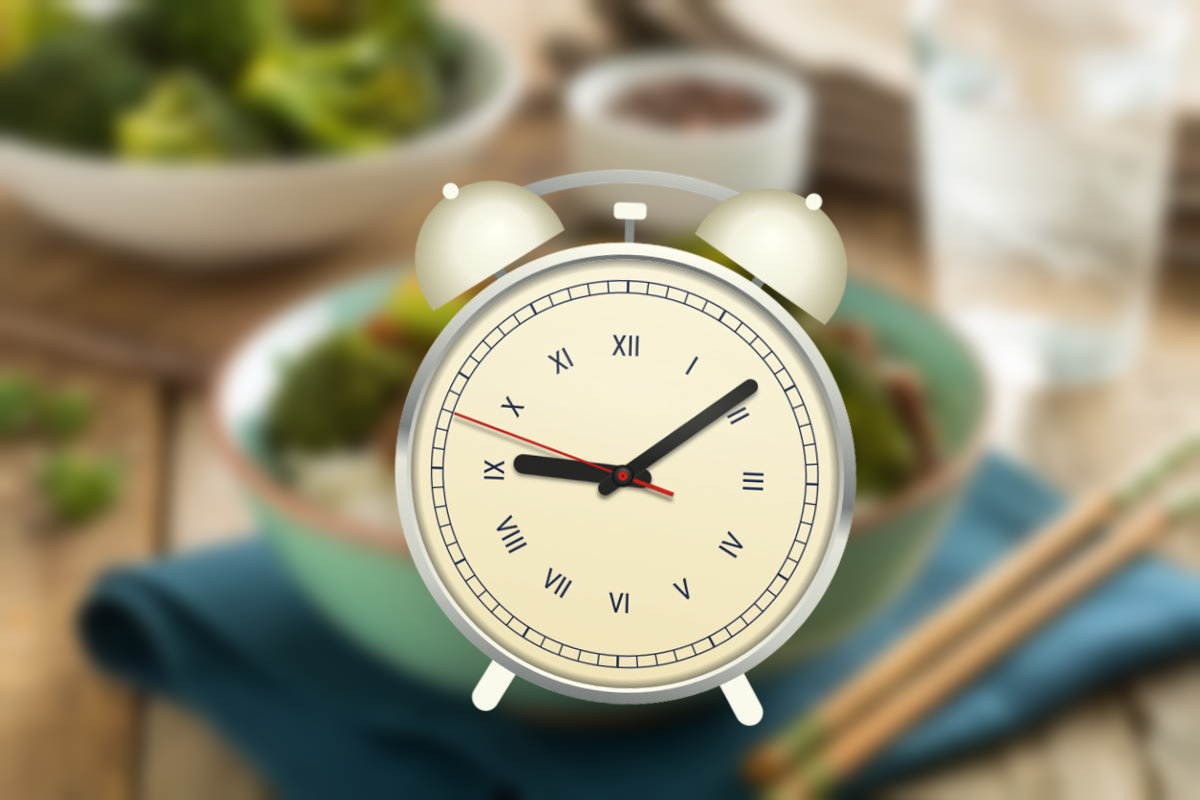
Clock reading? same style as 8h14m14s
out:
9h08m48s
